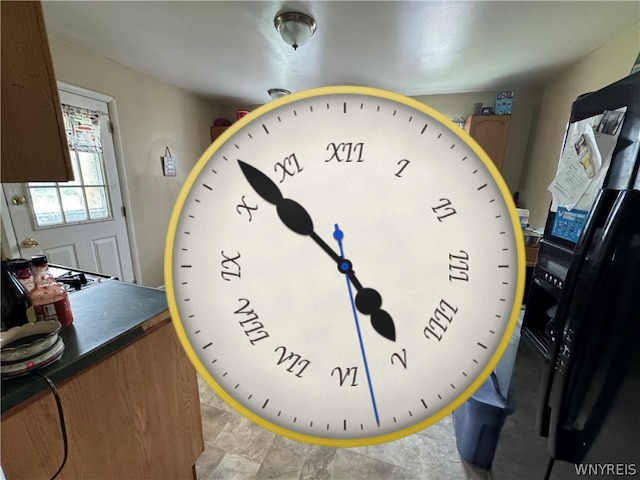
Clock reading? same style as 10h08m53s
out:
4h52m28s
